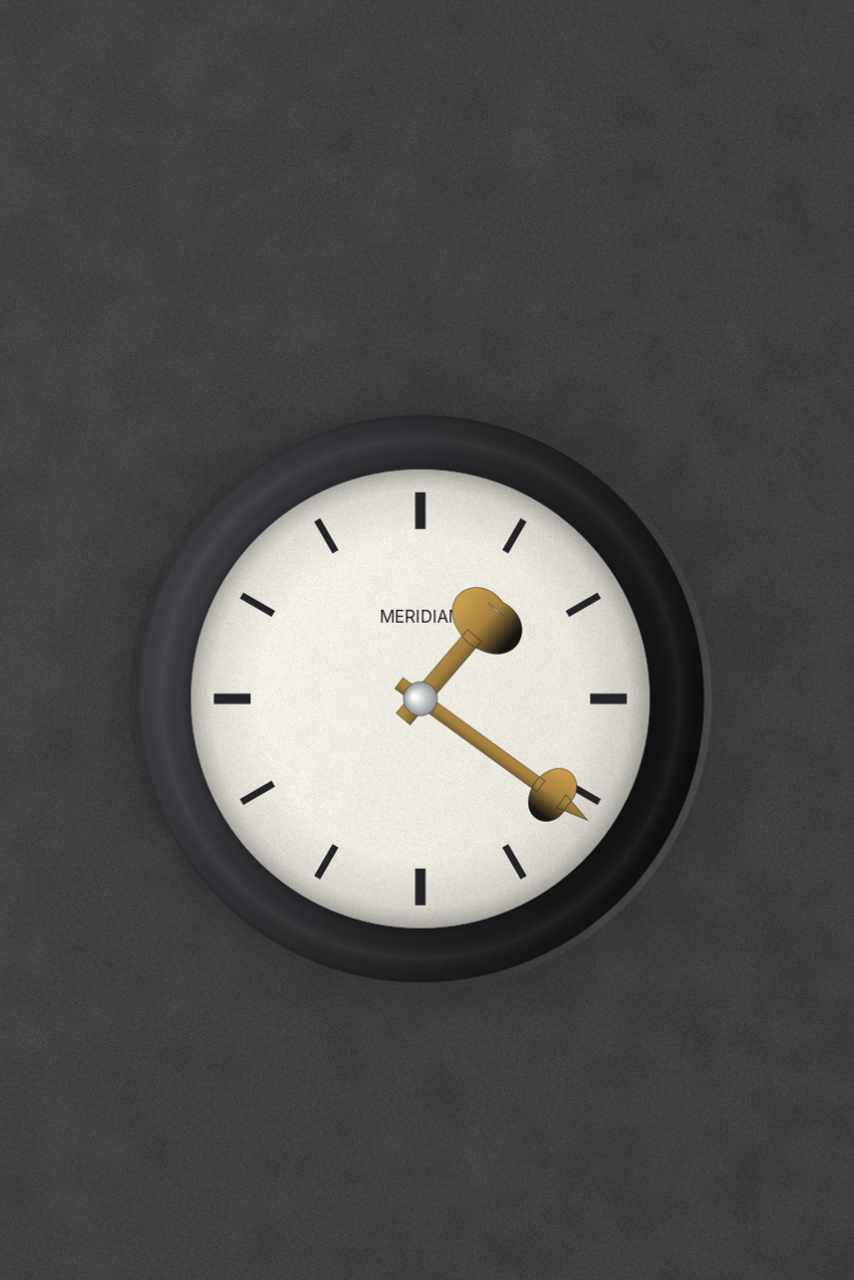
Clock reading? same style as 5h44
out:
1h21
